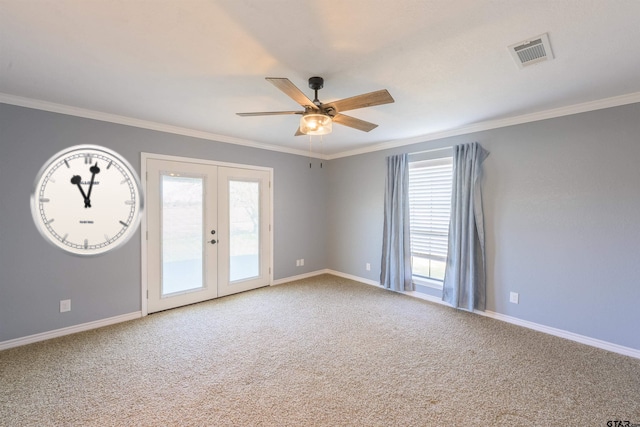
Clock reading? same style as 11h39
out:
11h02
